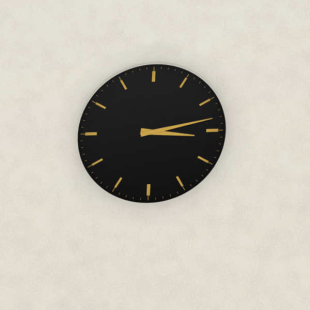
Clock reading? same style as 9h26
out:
3h13
